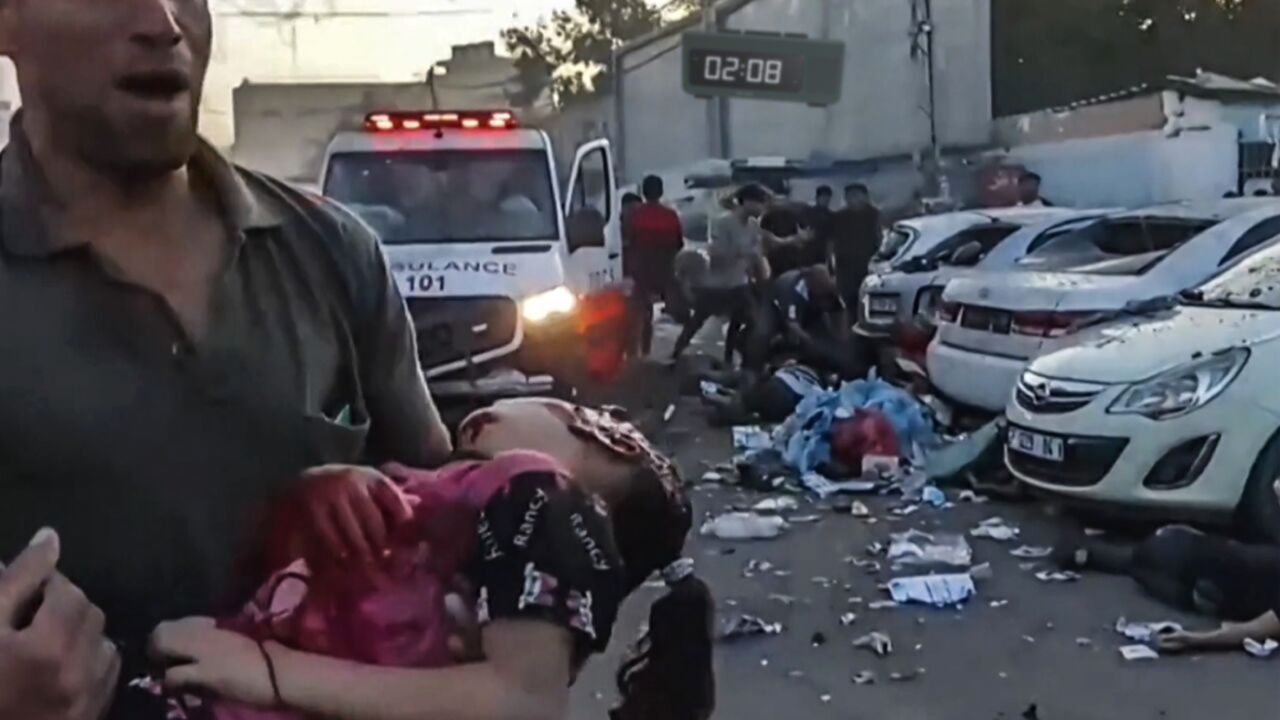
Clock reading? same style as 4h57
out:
2h08
